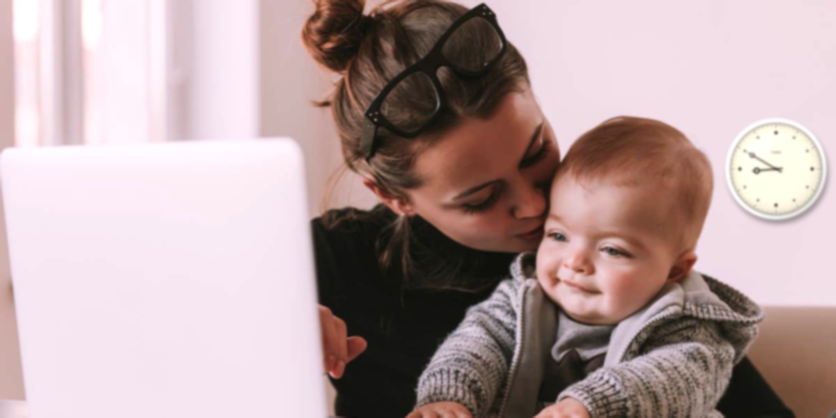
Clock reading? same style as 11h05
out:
8h50
